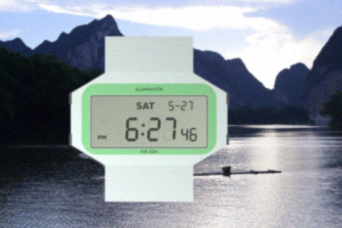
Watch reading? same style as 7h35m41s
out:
6h27m46s
